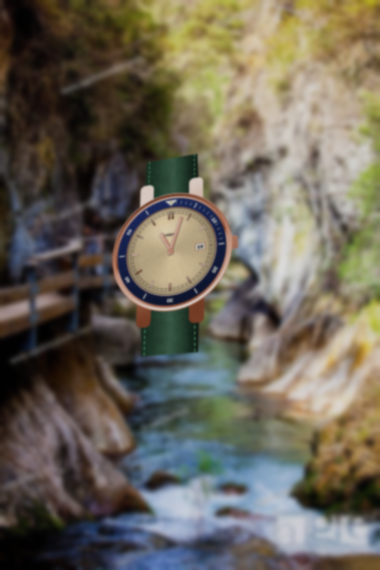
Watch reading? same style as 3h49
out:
11h03
